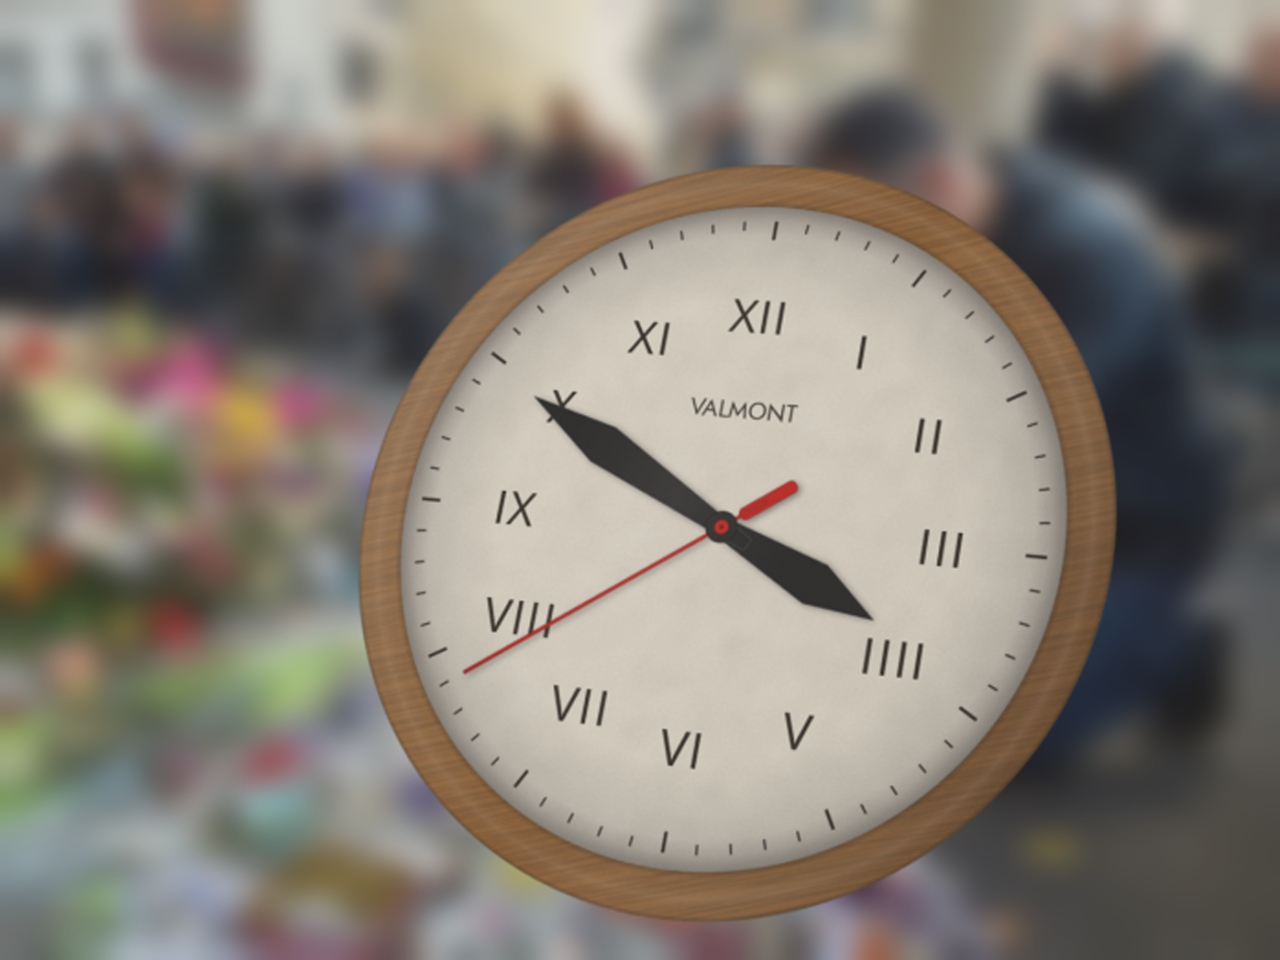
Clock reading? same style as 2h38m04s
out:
3h49m39s
